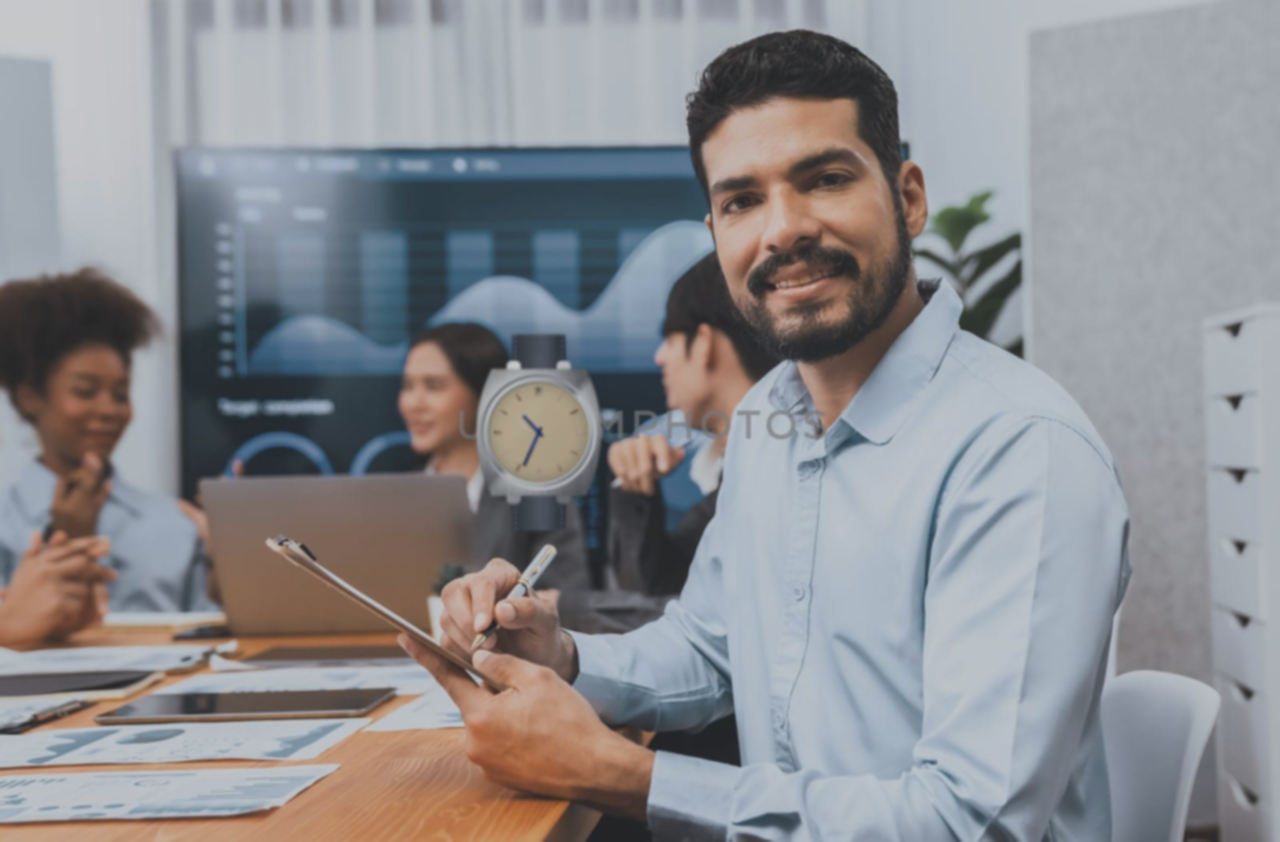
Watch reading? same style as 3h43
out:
10h34
